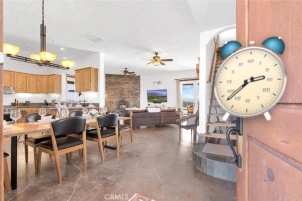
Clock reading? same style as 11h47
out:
2h38
